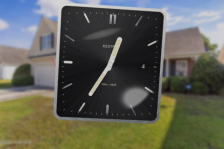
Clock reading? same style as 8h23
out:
12h35
